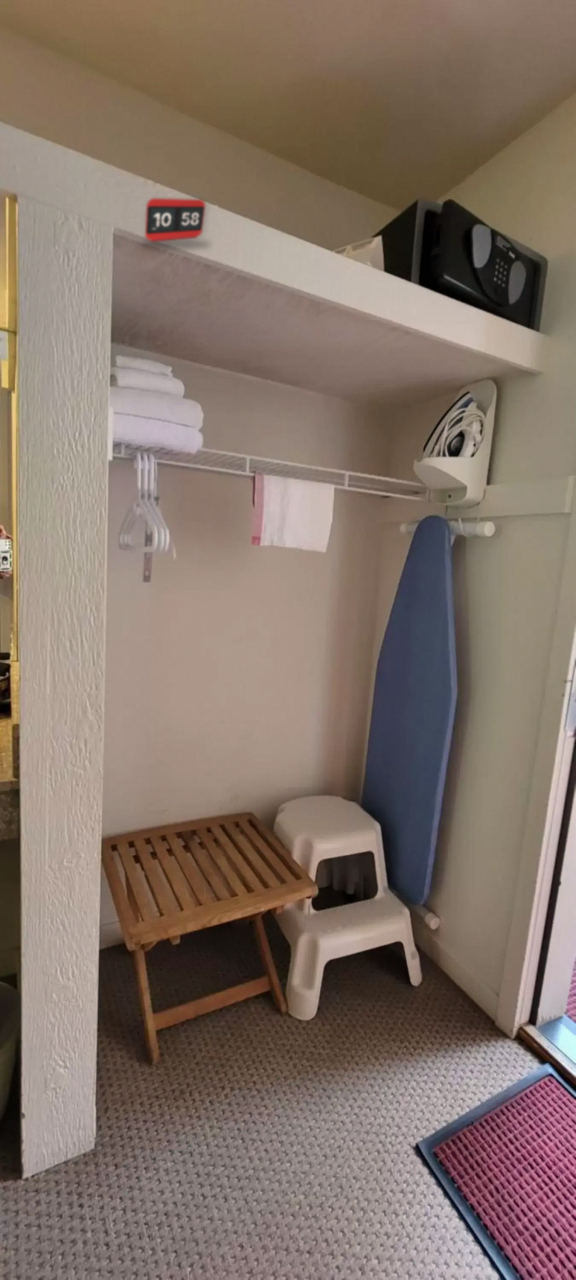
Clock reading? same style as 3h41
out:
10h58
